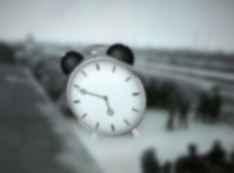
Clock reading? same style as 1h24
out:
5h49
